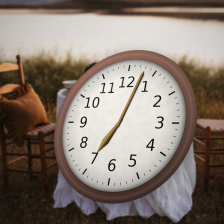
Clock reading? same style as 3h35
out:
7h03
